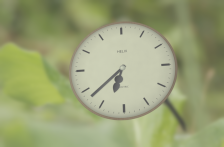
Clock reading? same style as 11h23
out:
6h38
